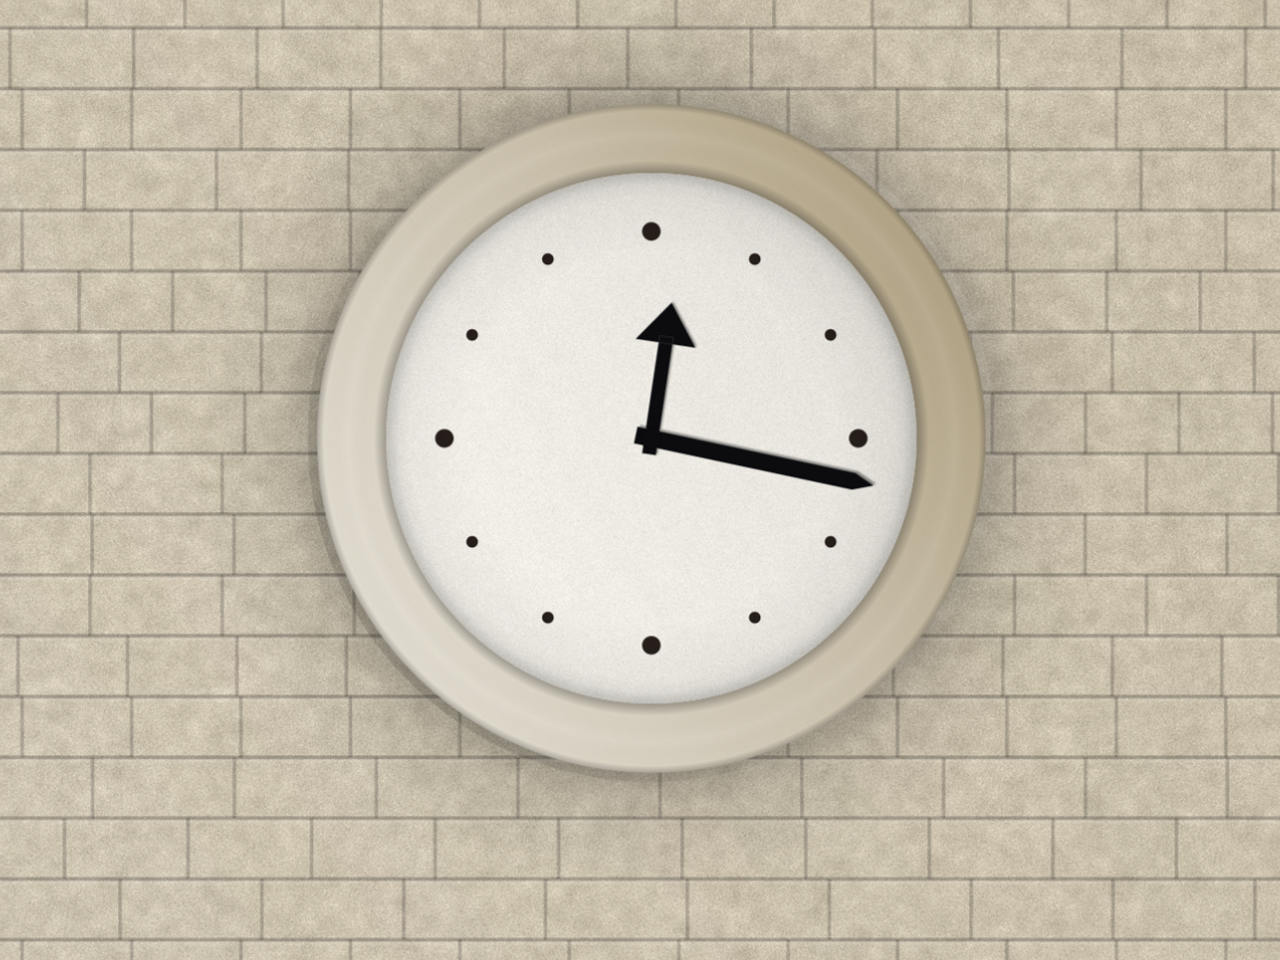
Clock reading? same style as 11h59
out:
12h17
